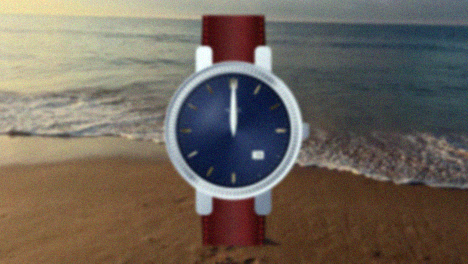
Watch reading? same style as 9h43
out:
12h00
